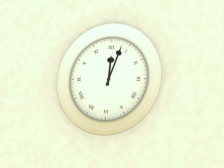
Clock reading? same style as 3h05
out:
12h03
